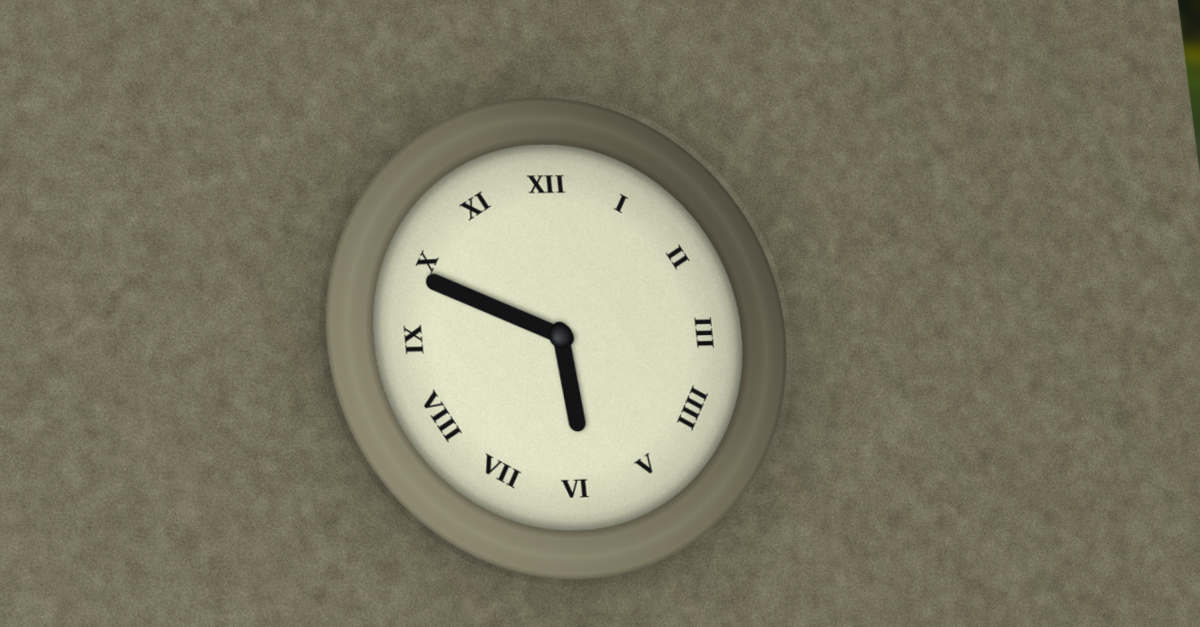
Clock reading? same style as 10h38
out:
5h49
